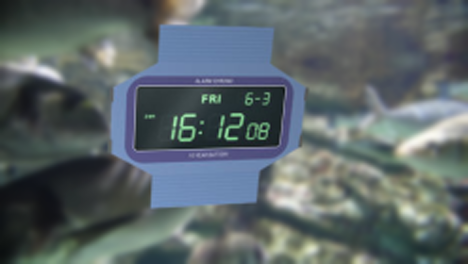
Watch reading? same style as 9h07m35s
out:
16h12m08s
